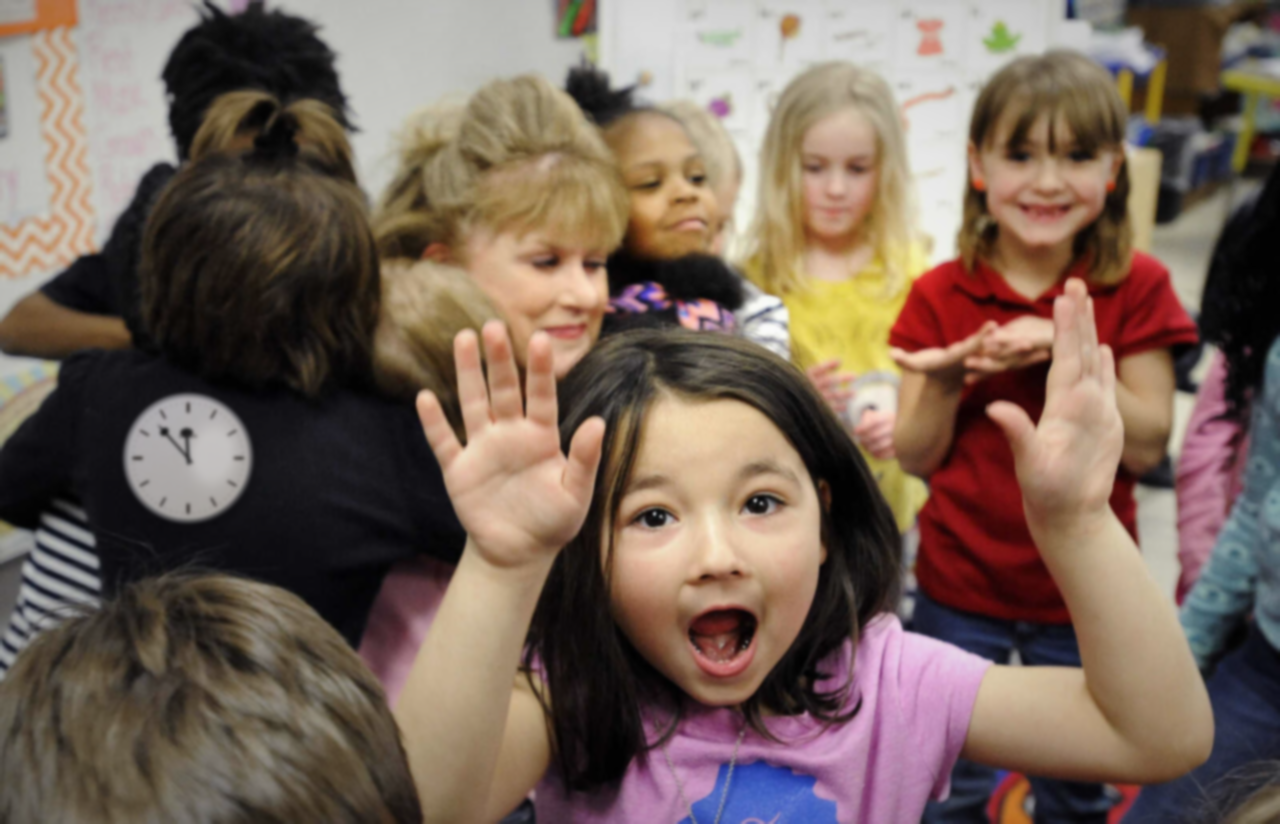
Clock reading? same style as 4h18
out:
11h53
